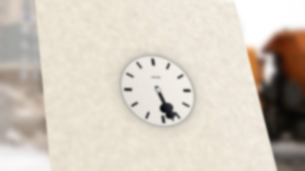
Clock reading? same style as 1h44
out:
5h27
